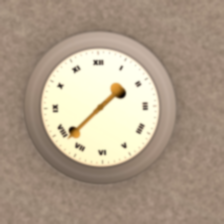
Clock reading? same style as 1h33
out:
1h38
